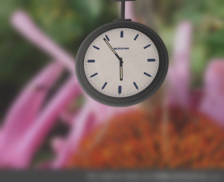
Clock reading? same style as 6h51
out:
5h54
